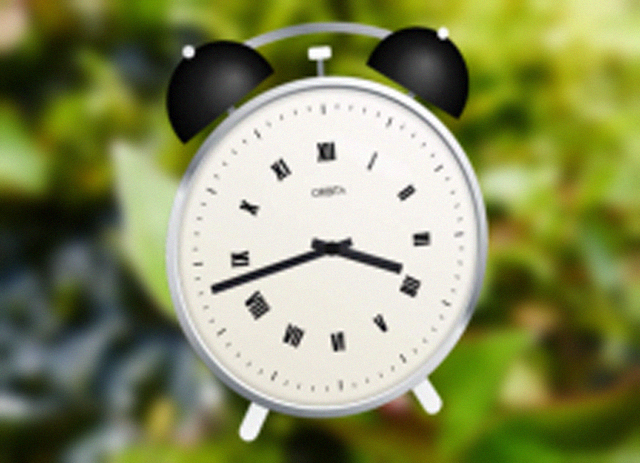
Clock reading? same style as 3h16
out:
3h43
